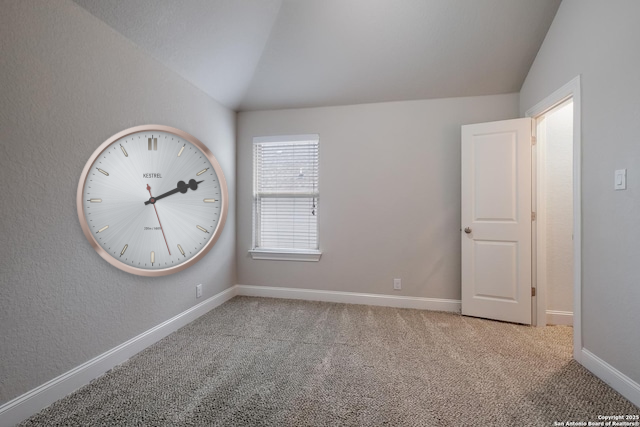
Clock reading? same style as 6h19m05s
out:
2h11m27s
